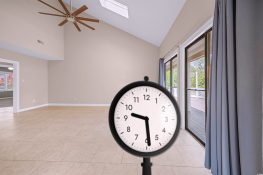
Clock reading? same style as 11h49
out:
9h29
